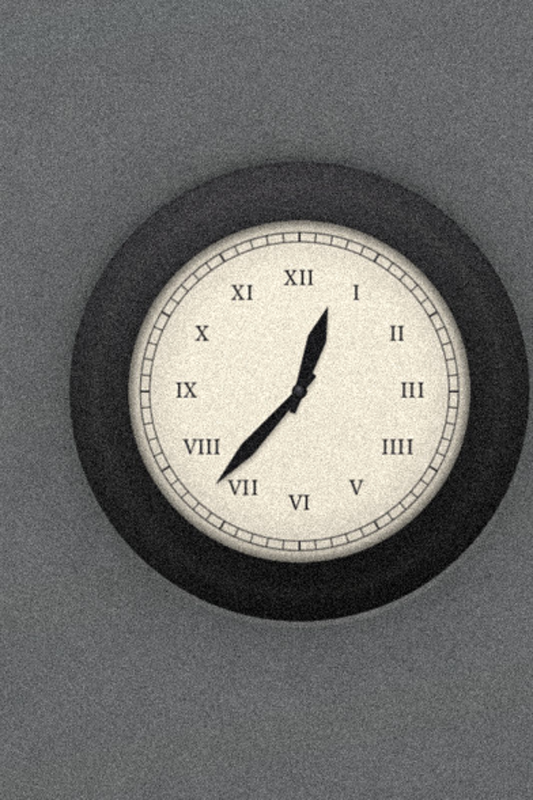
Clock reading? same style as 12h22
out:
12h37
